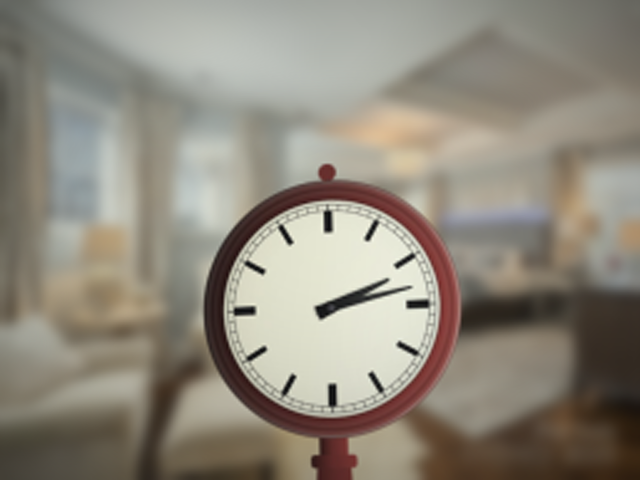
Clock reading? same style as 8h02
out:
2h13
